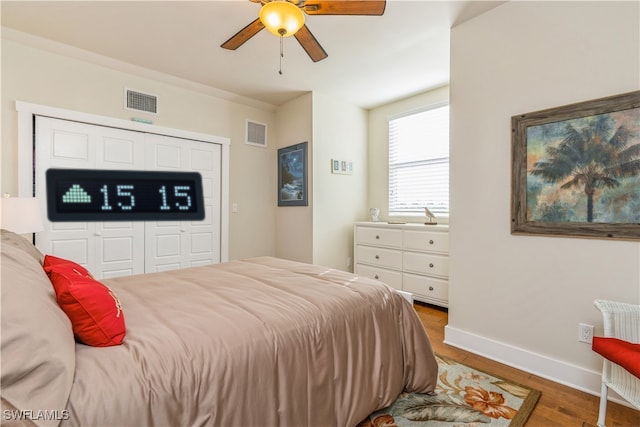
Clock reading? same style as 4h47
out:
15h15
